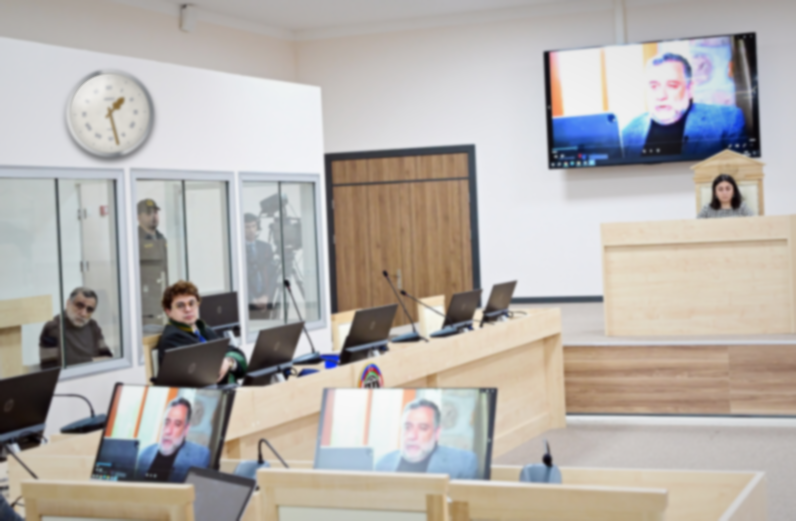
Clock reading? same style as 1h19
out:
1h28
